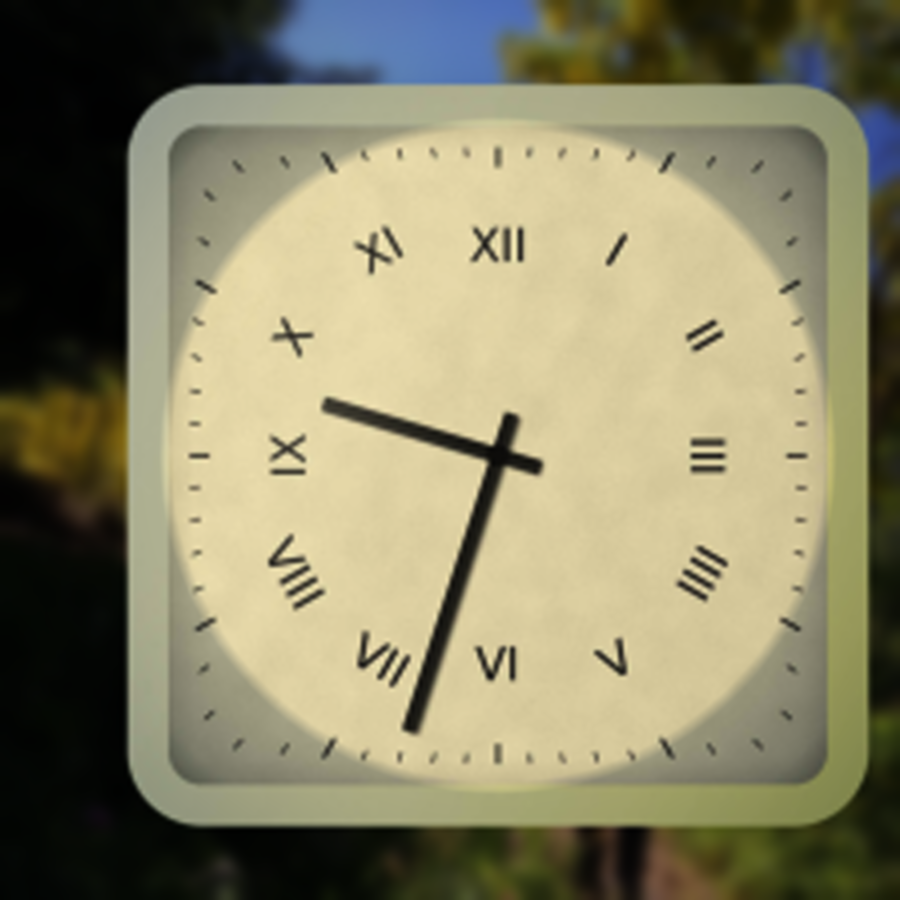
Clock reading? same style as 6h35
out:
9h33
